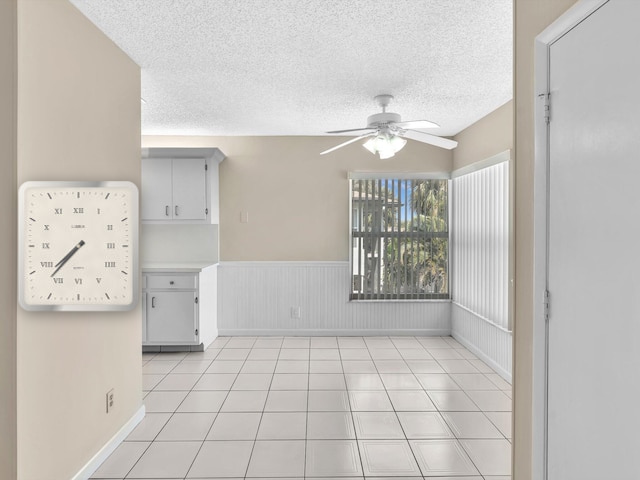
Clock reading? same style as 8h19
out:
7h37
